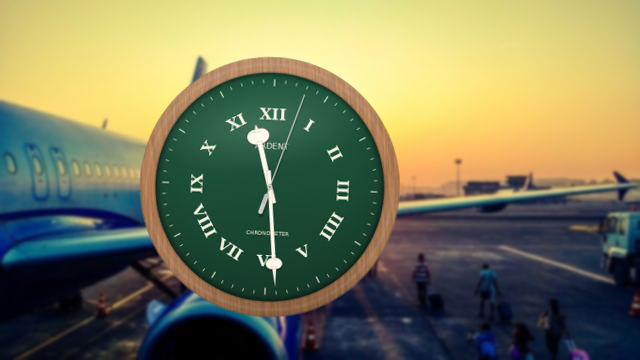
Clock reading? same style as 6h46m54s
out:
11h29m03s
